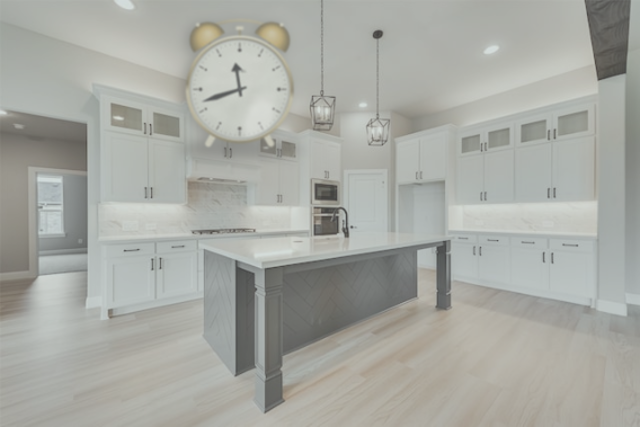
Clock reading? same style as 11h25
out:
11h42
